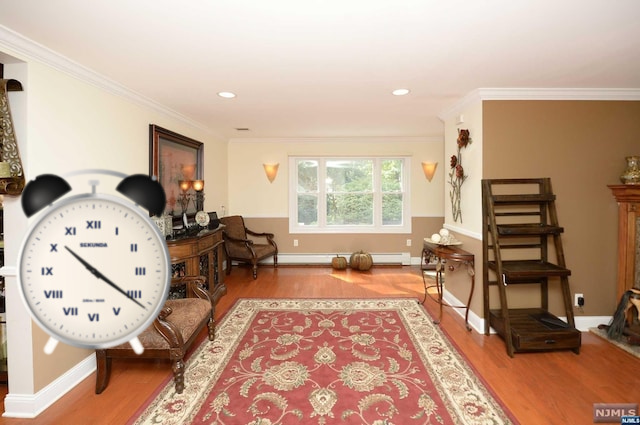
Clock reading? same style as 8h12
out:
10h21
